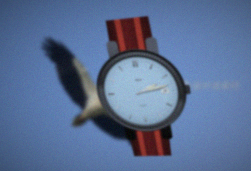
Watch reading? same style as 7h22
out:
2h13
